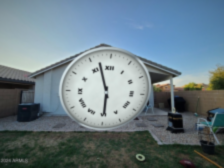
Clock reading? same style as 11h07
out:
5h57
